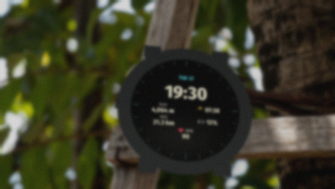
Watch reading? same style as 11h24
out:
19h30
